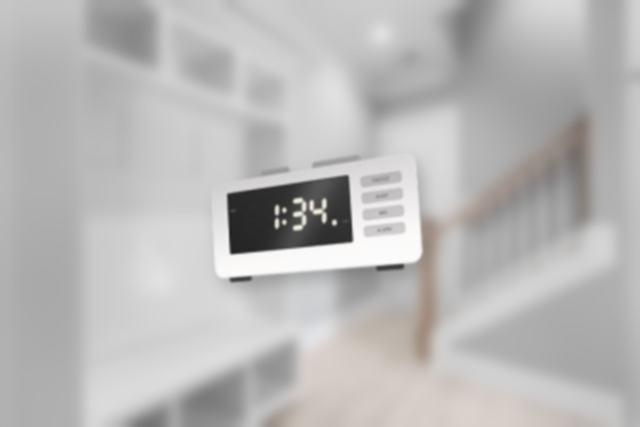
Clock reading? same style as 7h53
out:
1h34
